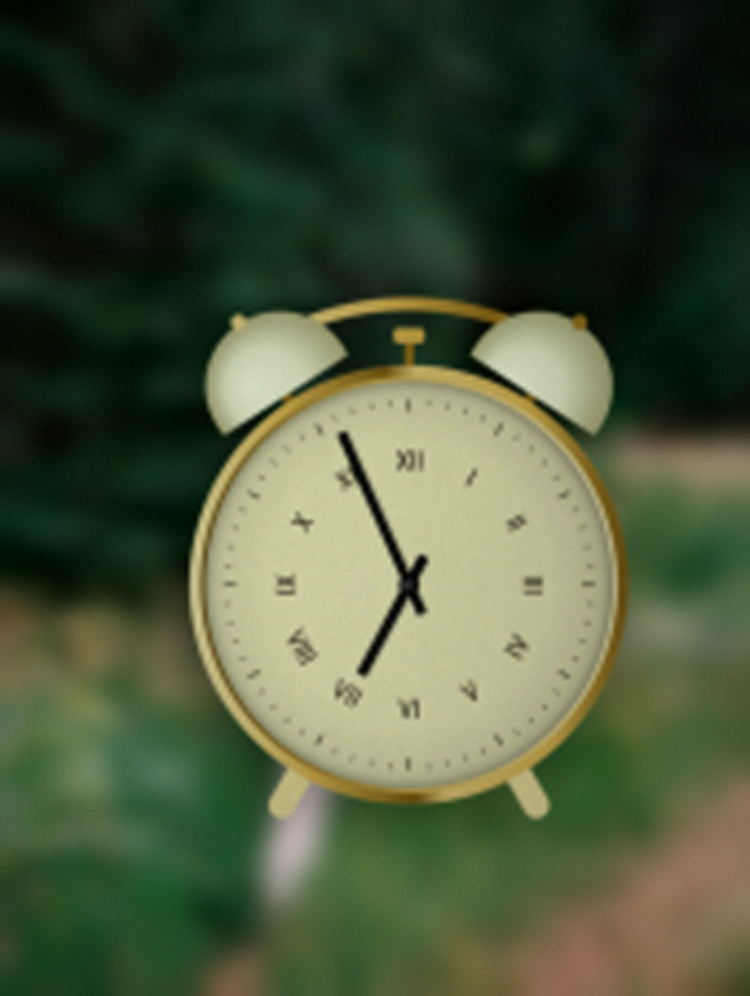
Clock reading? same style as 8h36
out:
6h56
